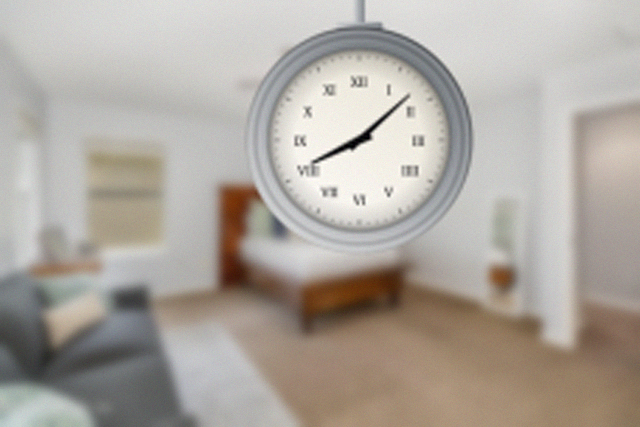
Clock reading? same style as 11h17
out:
8h08
